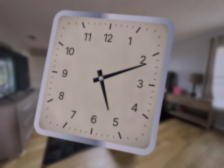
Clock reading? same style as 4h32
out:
5h11
